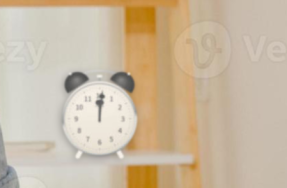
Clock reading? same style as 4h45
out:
12h01
